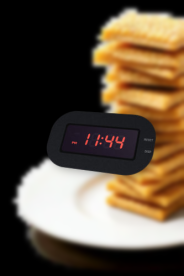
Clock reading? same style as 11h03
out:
11h44
